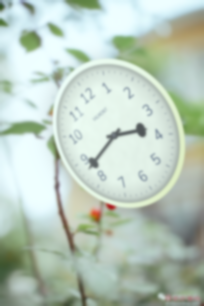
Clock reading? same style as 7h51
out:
3h43
